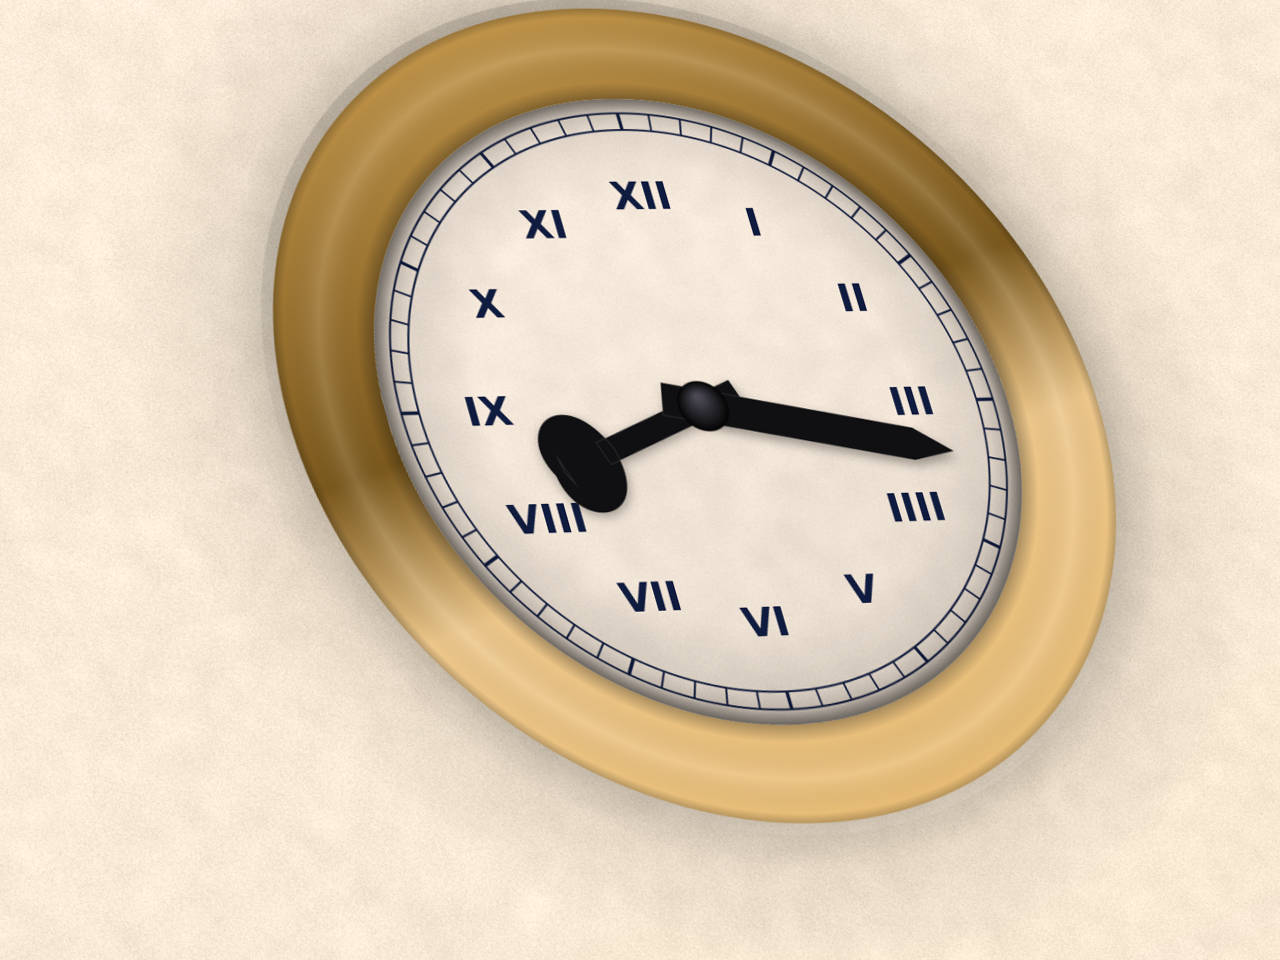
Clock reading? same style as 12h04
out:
8h17
